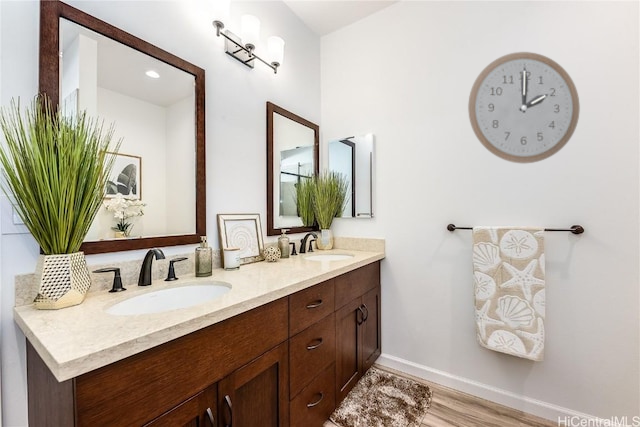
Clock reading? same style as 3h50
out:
2h00
